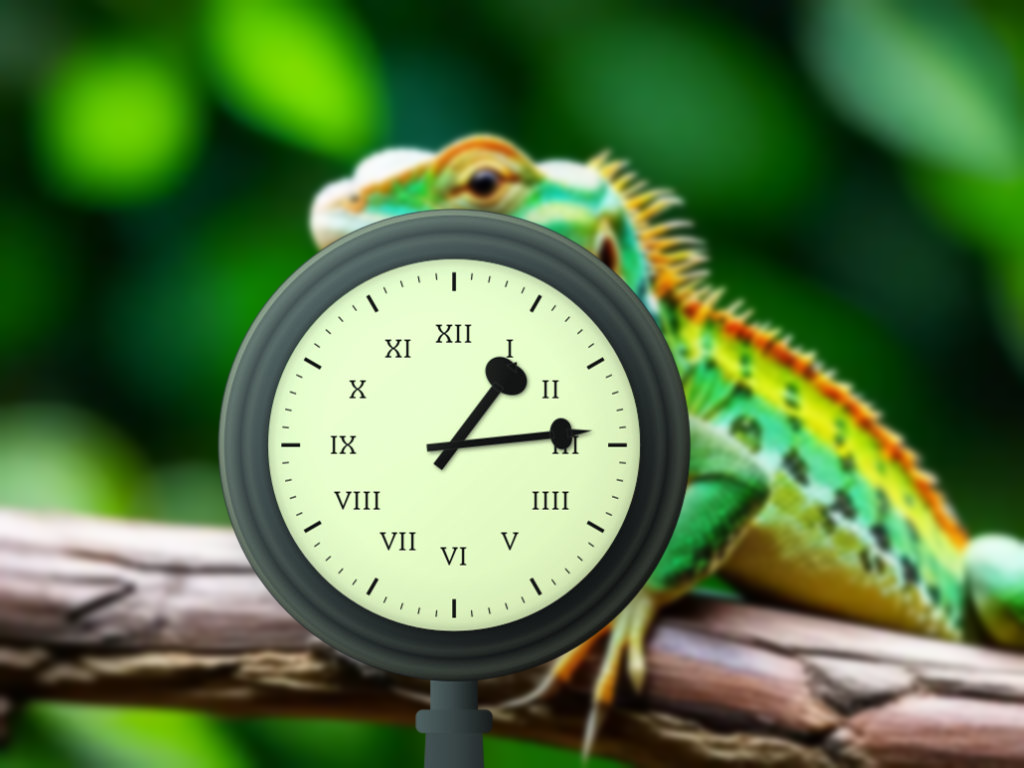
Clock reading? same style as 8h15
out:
1h14
